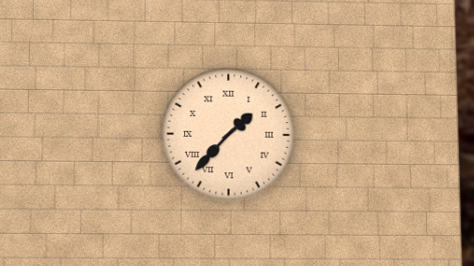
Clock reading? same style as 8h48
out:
1h37
